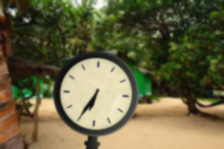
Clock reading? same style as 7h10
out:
6h35
